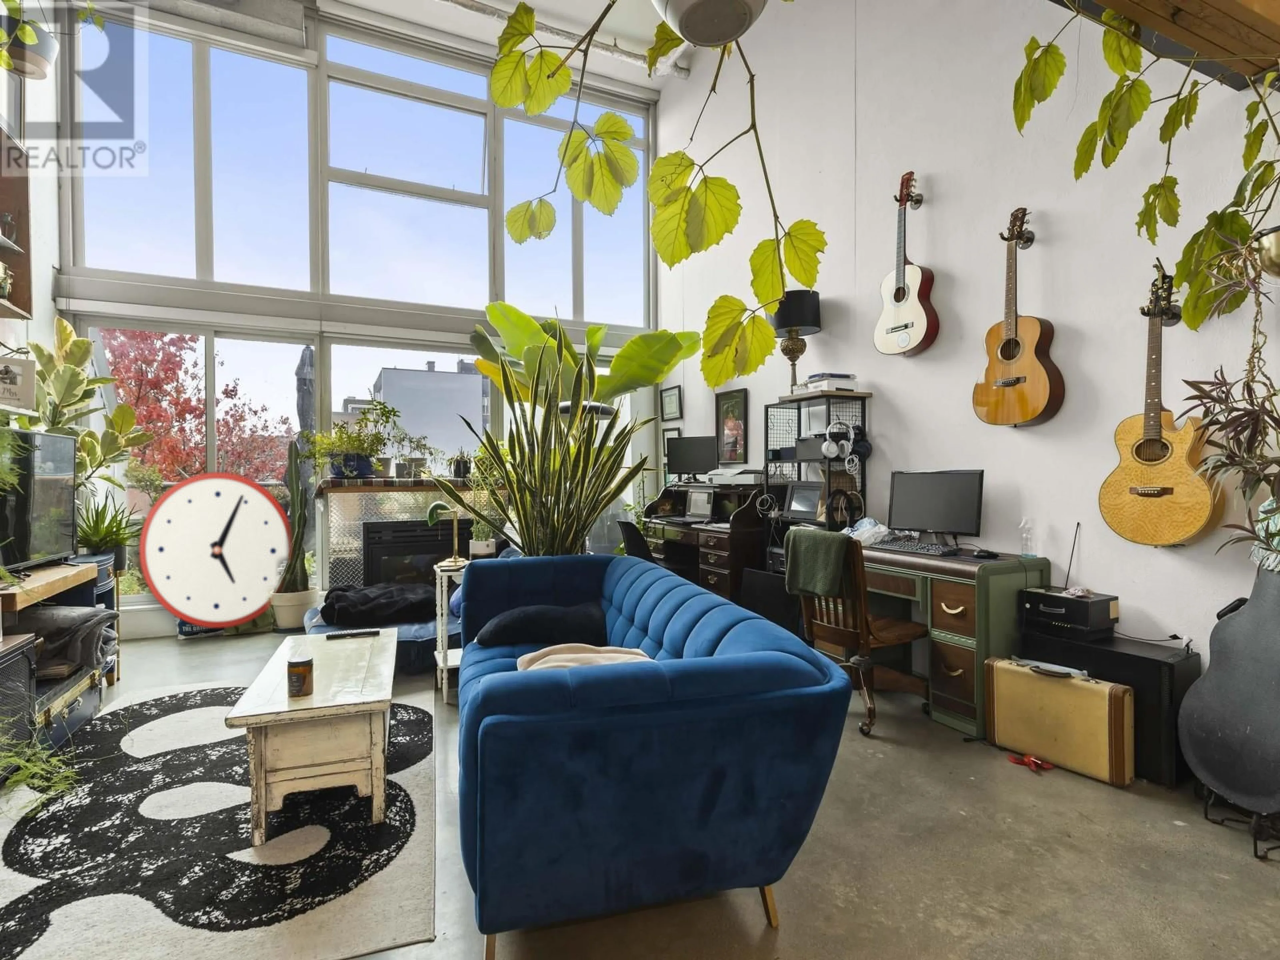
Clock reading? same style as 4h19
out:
5h04
